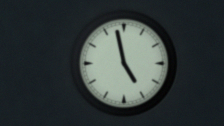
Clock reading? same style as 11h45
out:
4h58
